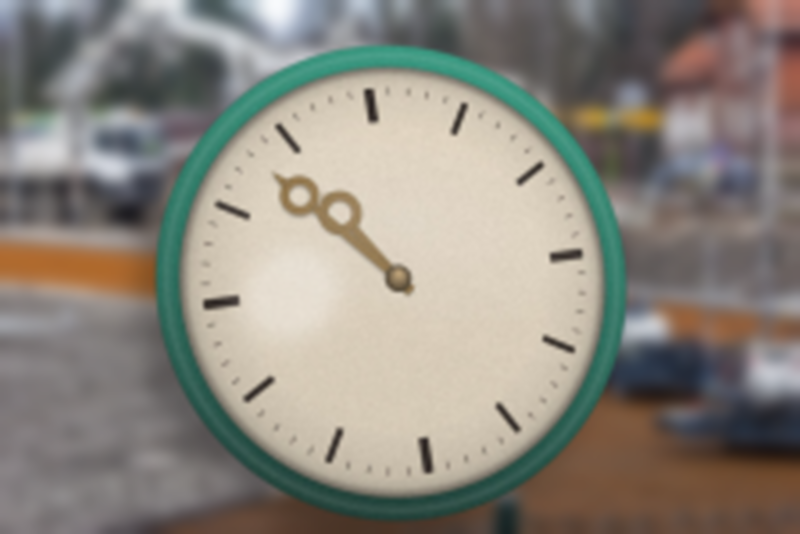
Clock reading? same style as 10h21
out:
10h53
